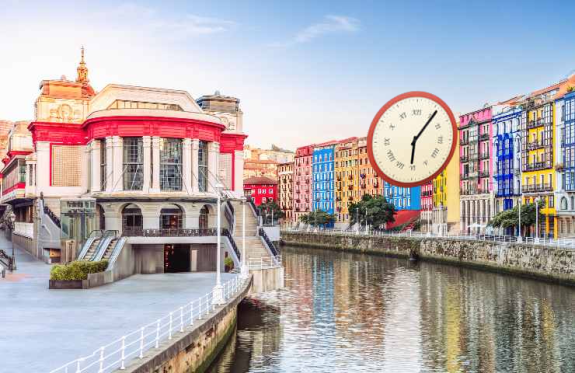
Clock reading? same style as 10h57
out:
6h06
